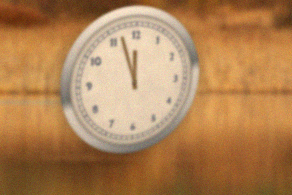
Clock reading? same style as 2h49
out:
11h57
